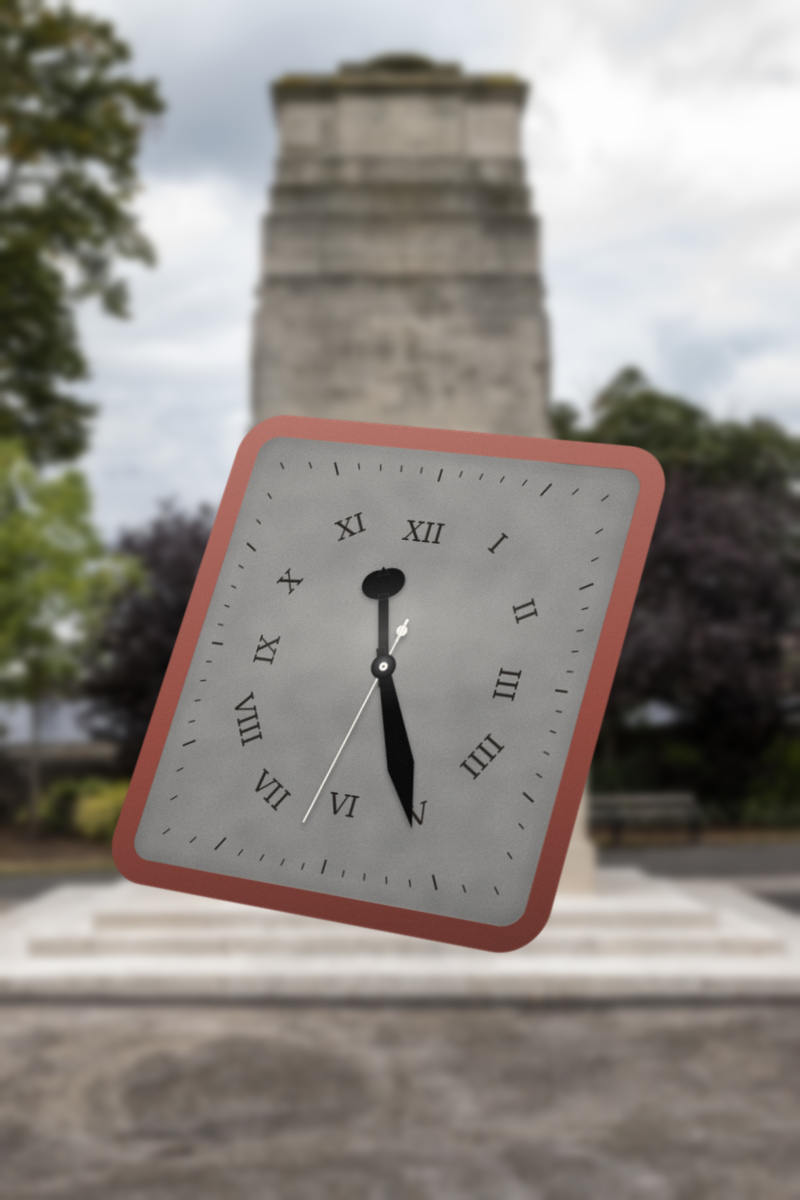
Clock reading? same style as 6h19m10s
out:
11h25m32s
